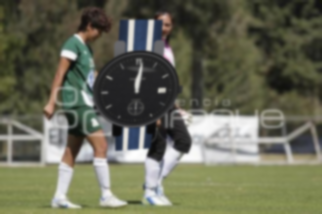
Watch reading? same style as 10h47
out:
12h01
